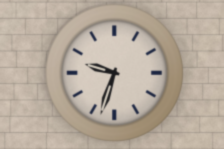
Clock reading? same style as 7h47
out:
9h33
